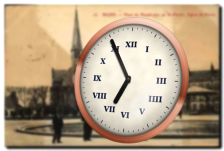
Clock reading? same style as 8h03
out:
6h55
